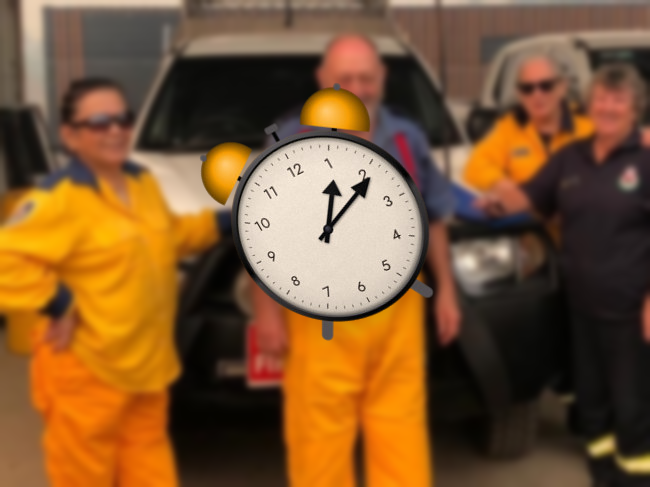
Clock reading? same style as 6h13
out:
1h11
